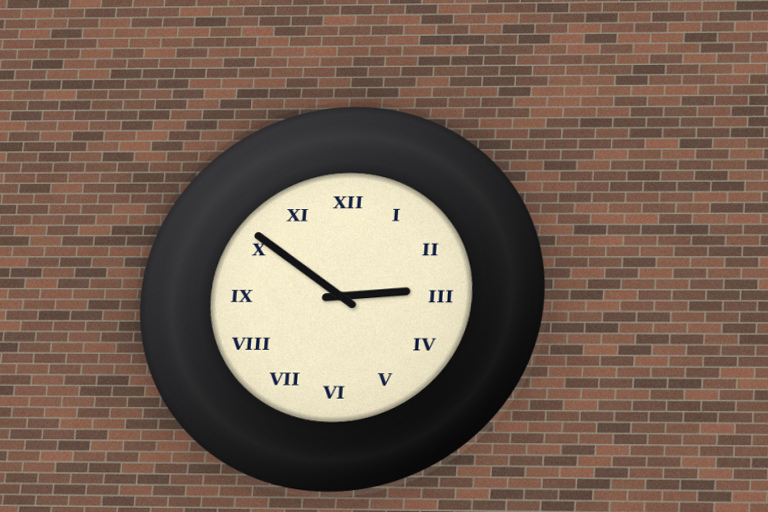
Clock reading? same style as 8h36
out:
2h51
